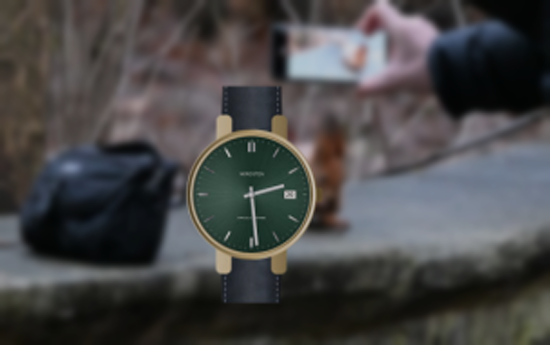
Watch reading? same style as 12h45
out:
2h29
